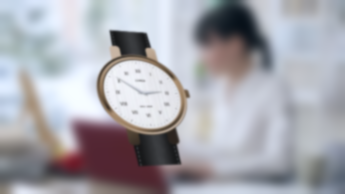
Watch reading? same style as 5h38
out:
2h51
